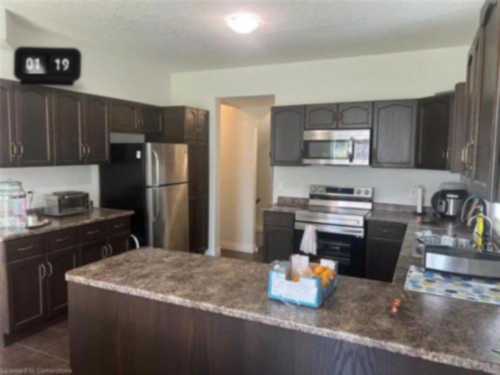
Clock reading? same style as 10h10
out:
1h19
